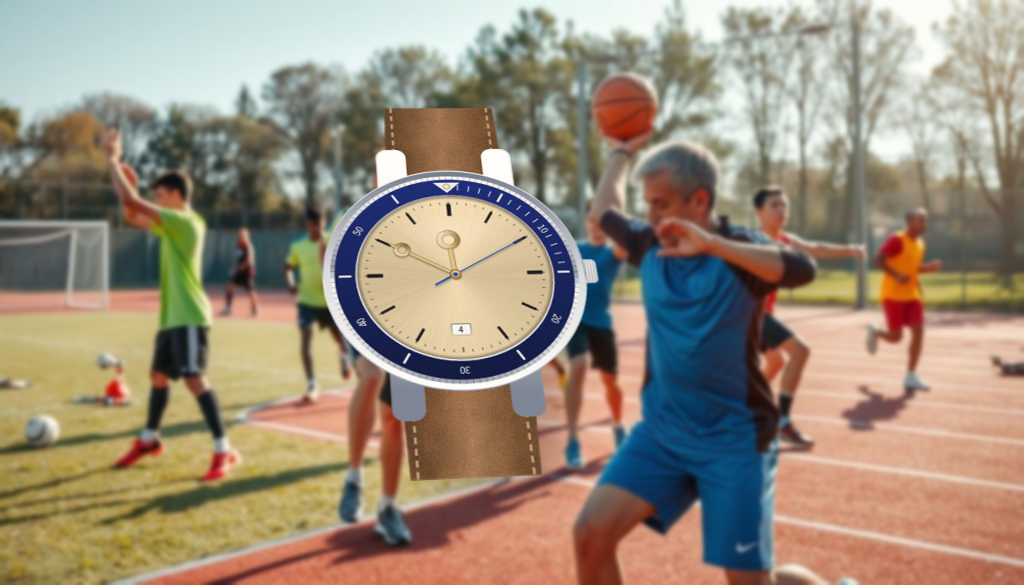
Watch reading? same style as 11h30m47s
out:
11h50m10s
